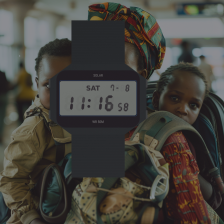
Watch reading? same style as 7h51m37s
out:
11h16m58s
